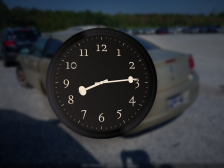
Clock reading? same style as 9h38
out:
8h14
